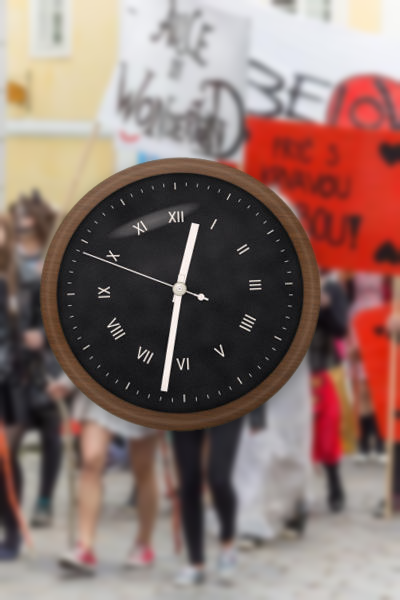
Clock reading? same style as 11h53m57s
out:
12h31m49s
